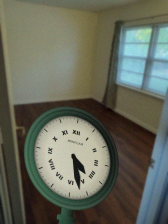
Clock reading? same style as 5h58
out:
4h27
